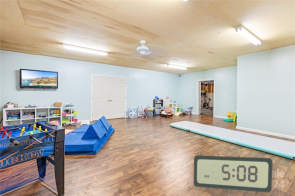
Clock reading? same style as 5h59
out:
5h08
